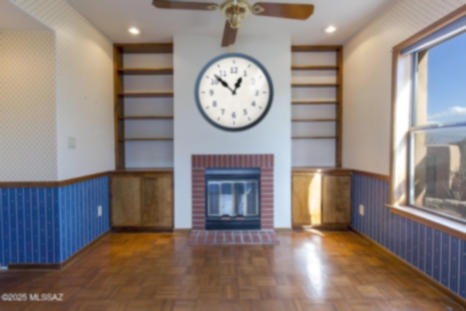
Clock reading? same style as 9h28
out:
12h52
